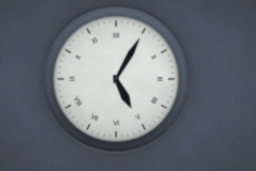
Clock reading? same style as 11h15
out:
5h05
